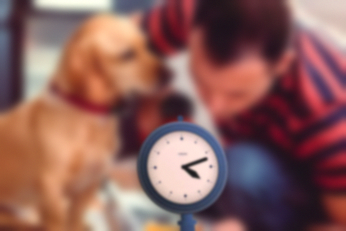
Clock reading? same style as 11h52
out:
4h12
